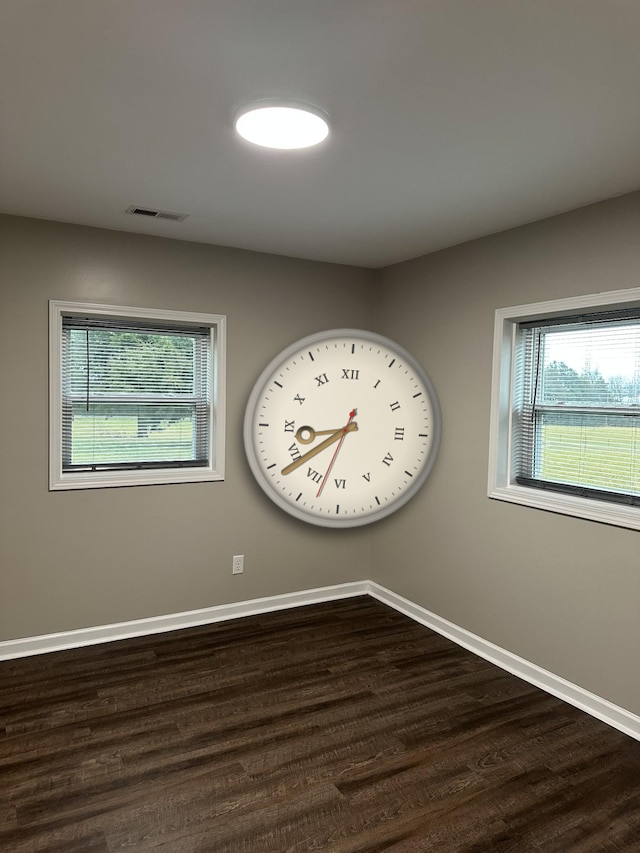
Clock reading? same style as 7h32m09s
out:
8h38m33s
